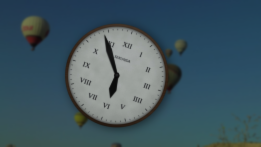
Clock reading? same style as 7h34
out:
5h54
